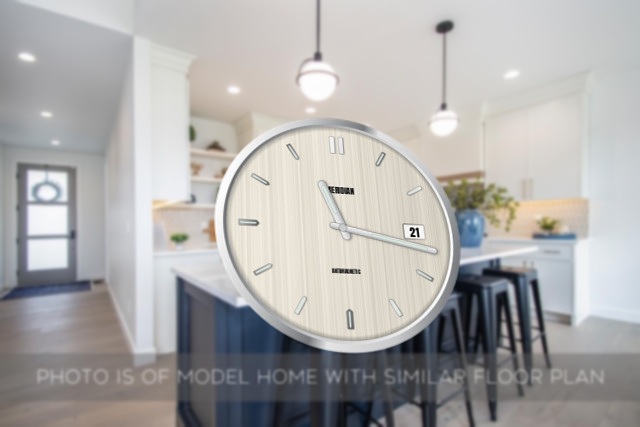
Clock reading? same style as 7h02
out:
11h17
